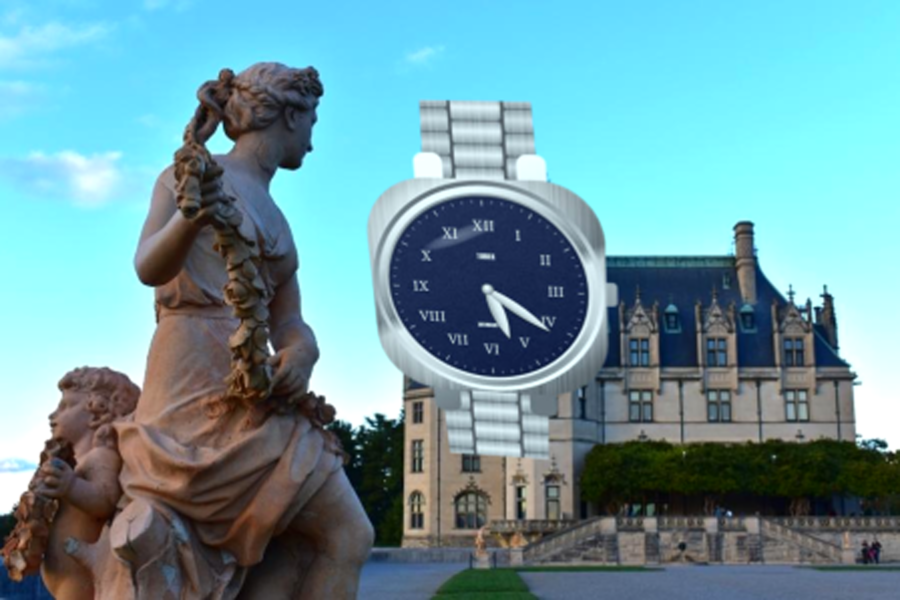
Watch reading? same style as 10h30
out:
5h21
